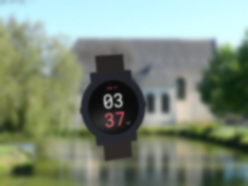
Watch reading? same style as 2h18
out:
3h37
